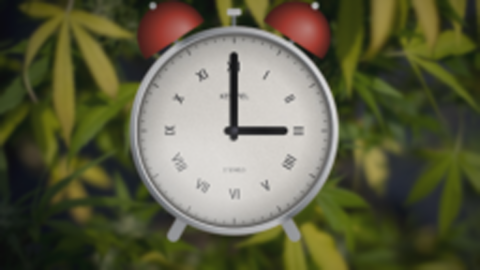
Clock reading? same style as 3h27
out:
3h00
